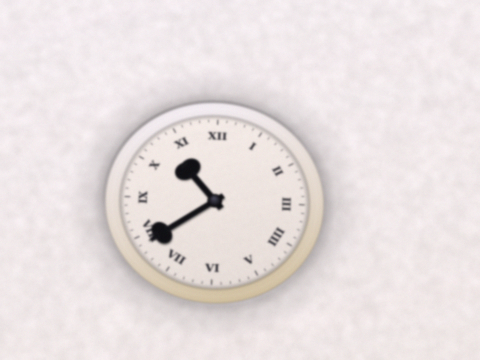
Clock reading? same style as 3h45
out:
10h39
